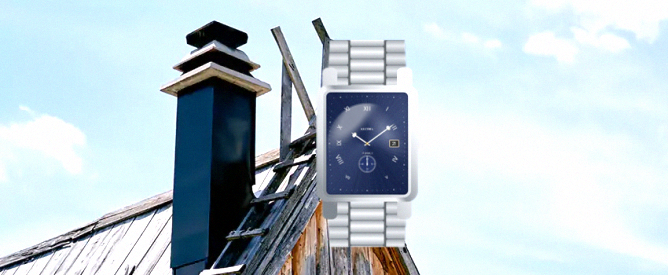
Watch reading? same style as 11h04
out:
10h09
